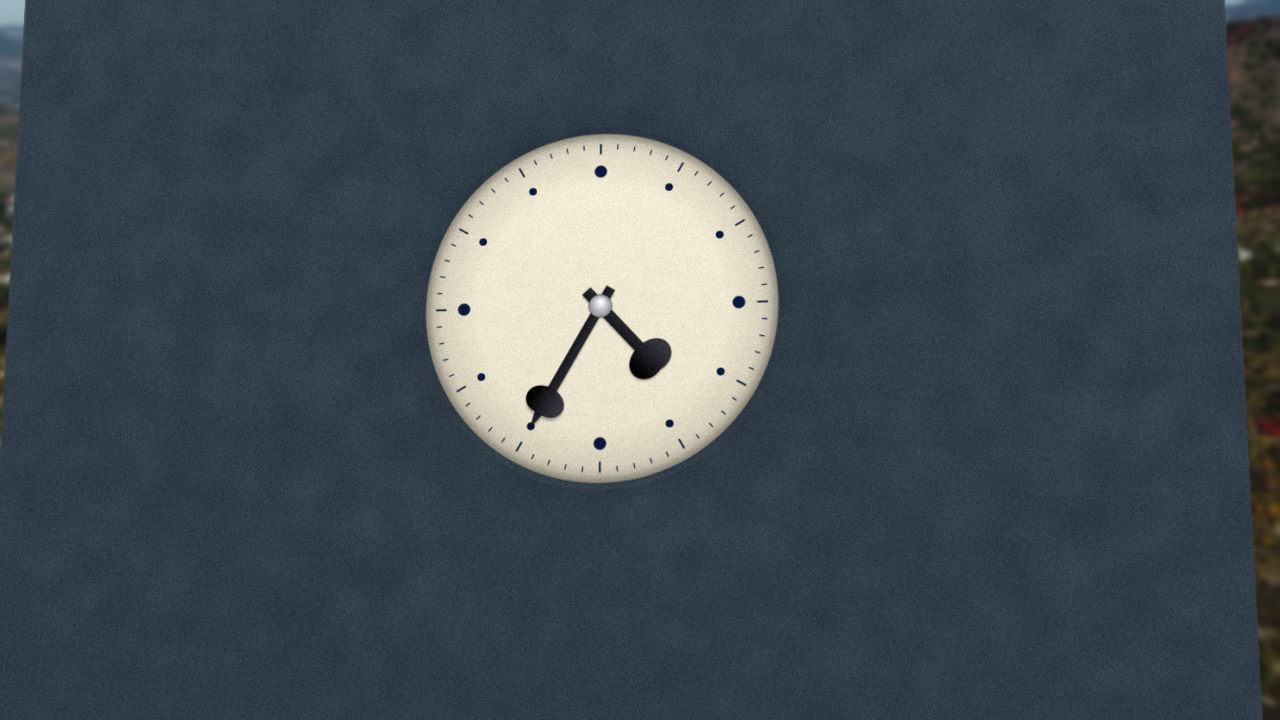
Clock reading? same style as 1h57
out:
4h35
